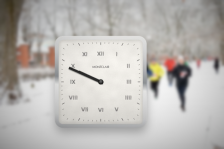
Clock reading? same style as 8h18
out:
9h49
